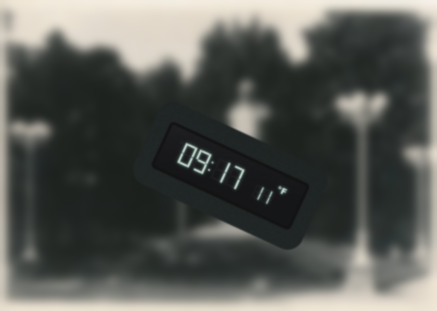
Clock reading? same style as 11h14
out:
9h17
